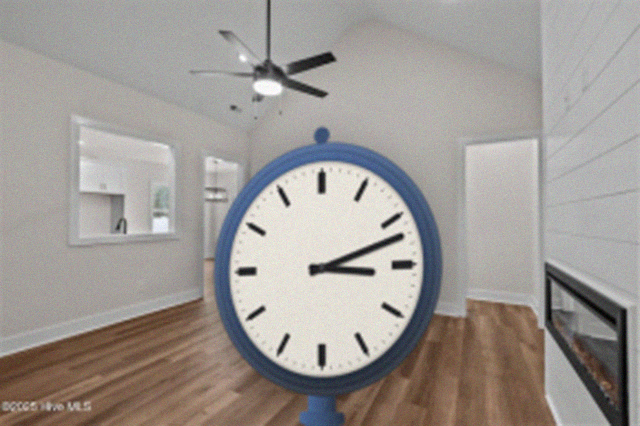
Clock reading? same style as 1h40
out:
3h12
